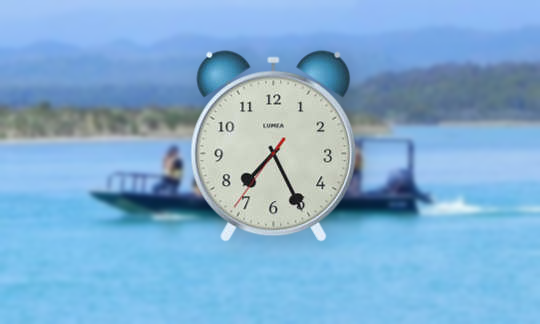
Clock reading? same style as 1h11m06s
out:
7h25m36s
